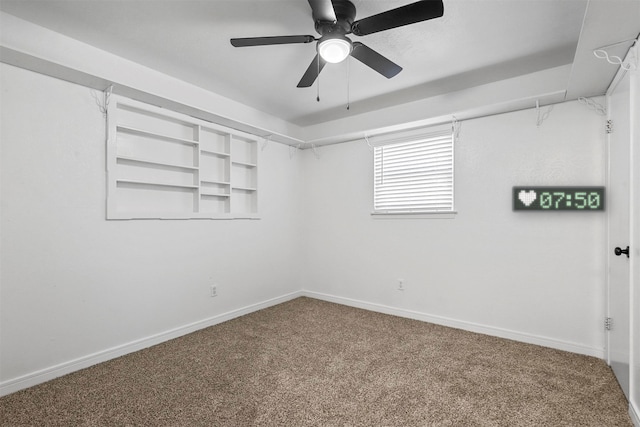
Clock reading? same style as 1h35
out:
7h50
